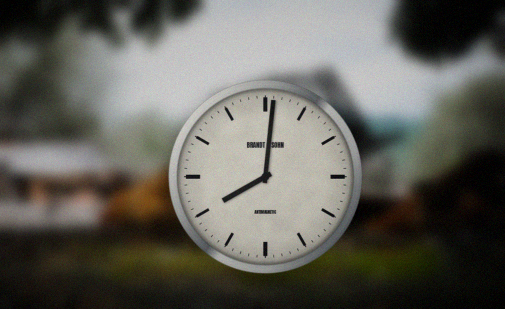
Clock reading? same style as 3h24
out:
8h01
